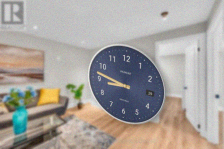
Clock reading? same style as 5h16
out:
8h47
